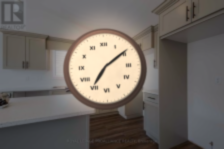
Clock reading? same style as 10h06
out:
7h09
